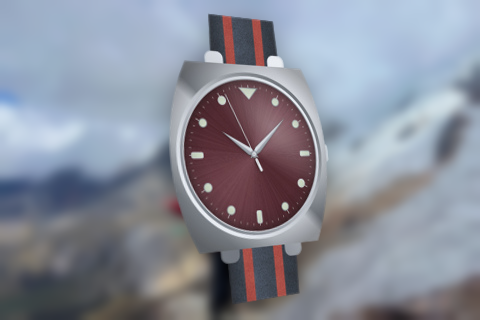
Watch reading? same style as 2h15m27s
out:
10h07m56s
